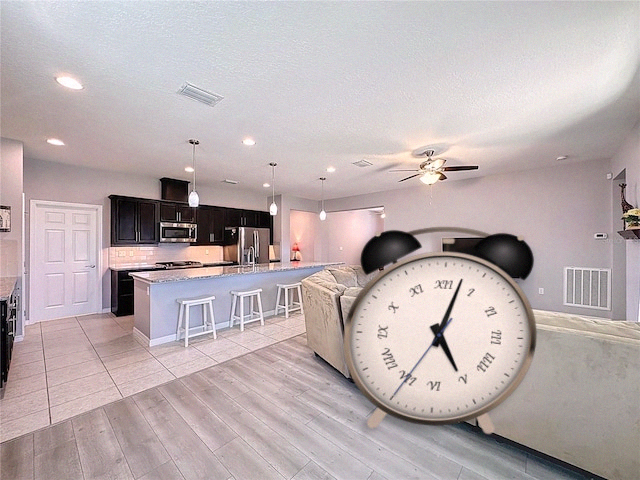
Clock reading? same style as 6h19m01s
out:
5h02m35s
